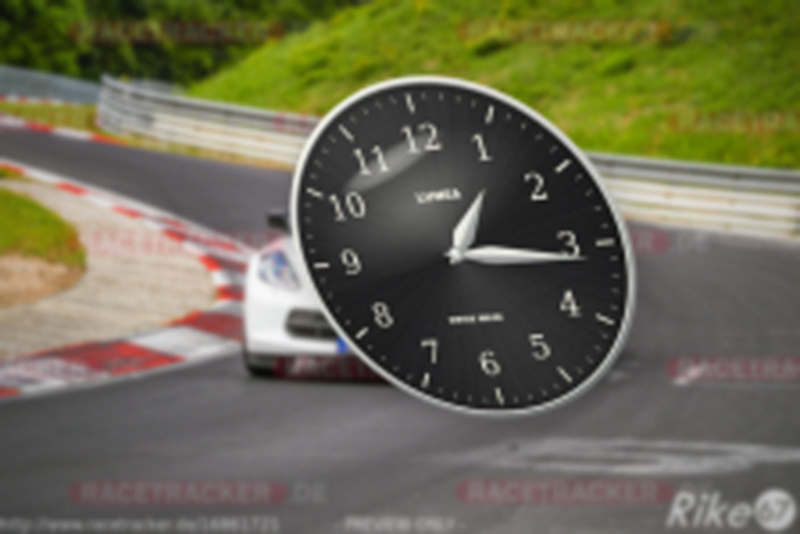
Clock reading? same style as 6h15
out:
1h16
